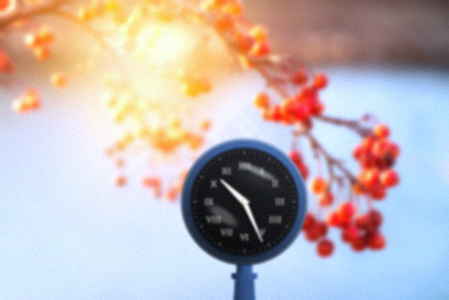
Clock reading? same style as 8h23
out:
10h26
